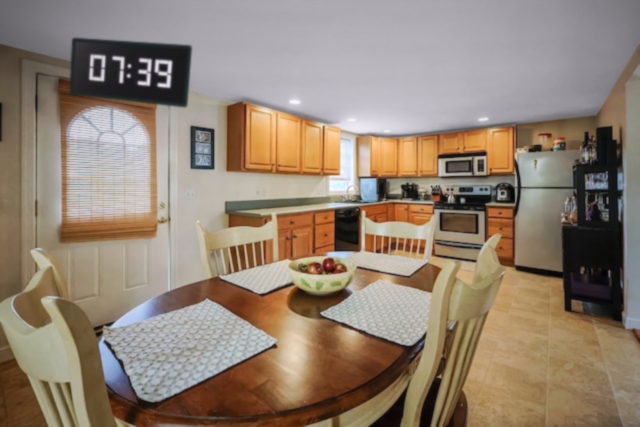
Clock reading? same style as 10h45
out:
7h39
